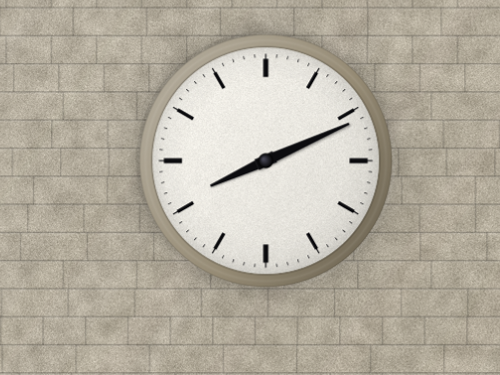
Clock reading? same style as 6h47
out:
8h11
